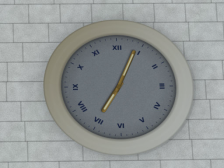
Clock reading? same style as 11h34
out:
7h04
